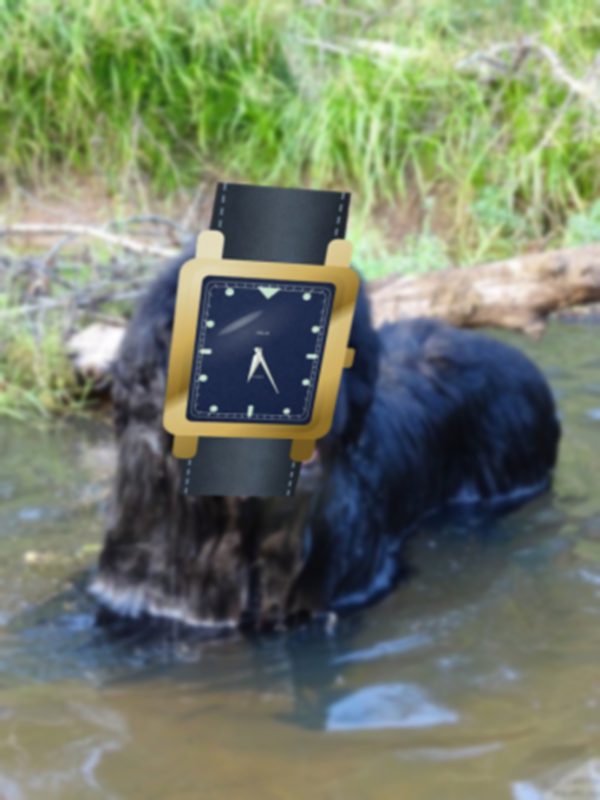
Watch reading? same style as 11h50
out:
6h25
